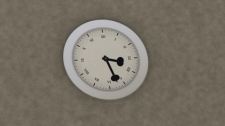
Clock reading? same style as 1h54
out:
3h27
